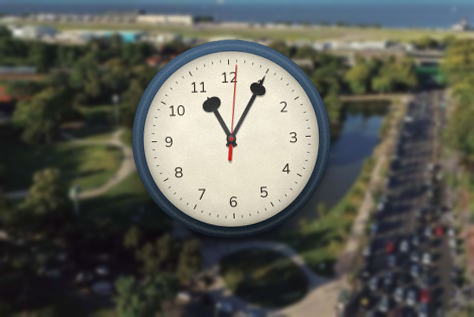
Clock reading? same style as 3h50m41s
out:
11h05m01s
